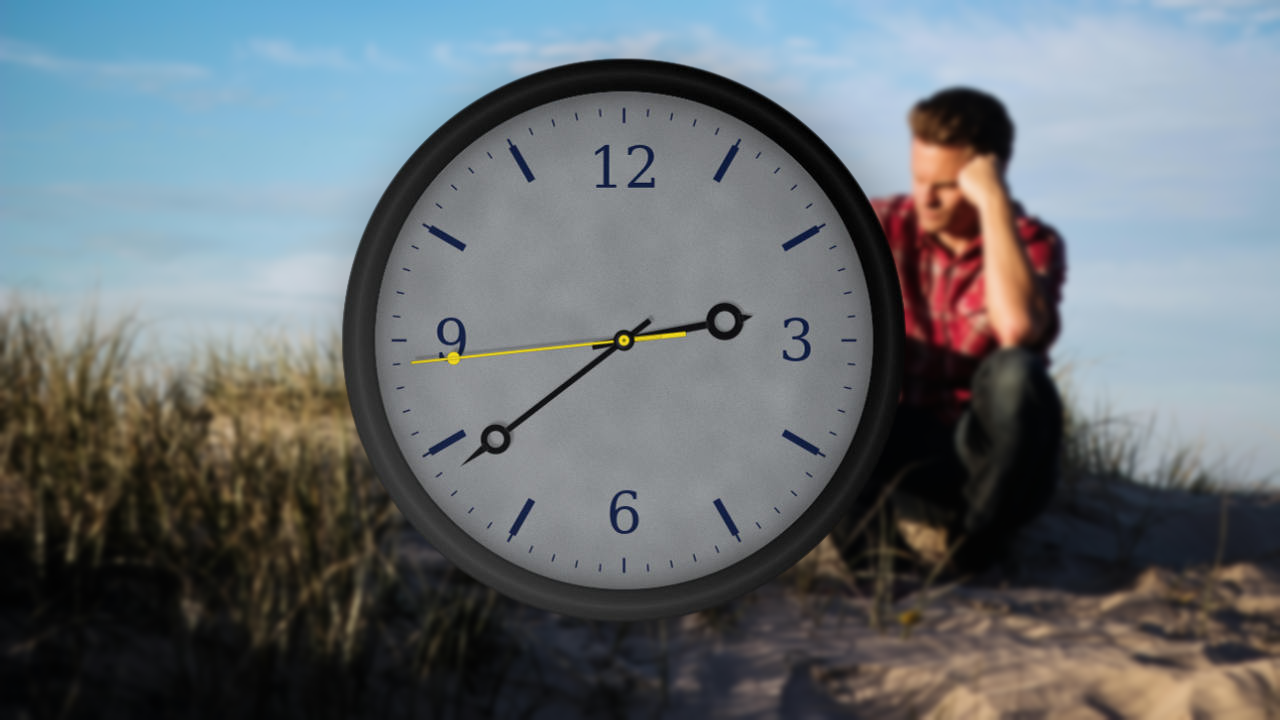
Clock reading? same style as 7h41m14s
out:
2h38m44s
